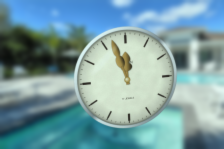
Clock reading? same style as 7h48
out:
11h57
